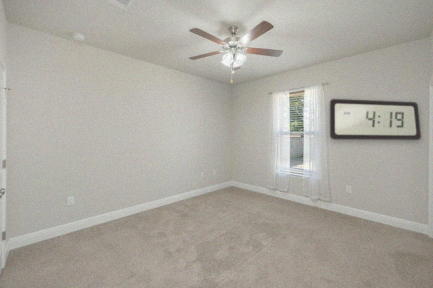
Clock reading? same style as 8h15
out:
4h19
